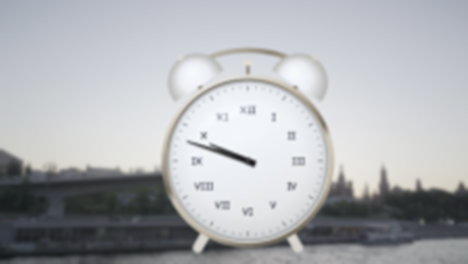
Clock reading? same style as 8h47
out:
9h48
